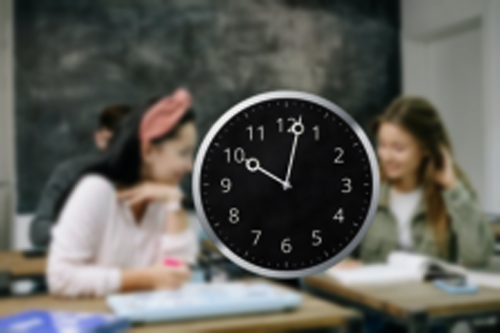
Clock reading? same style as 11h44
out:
10h02
